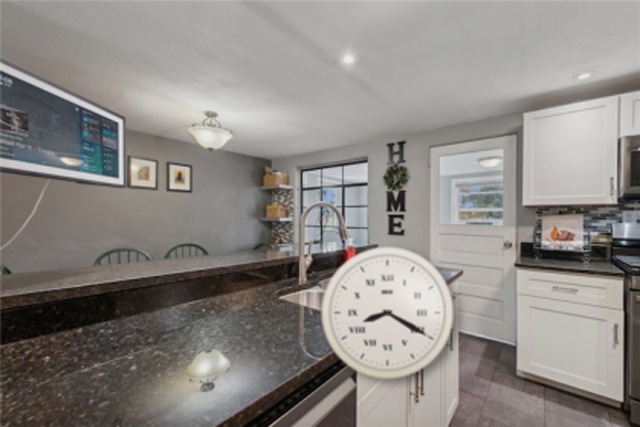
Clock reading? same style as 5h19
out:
8h20
